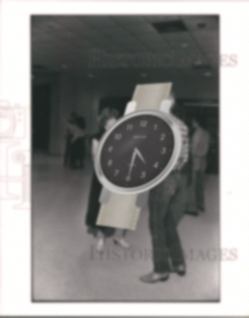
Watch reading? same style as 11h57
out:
4h30
